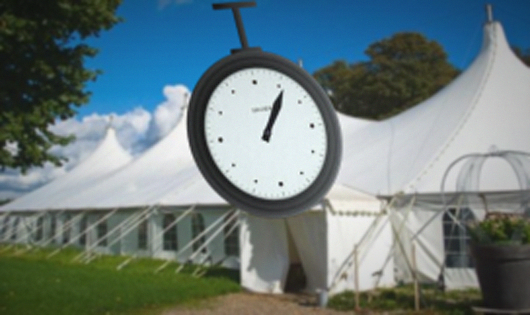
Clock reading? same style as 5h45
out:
1h06
